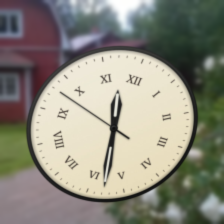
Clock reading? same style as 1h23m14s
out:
11h27m48s
